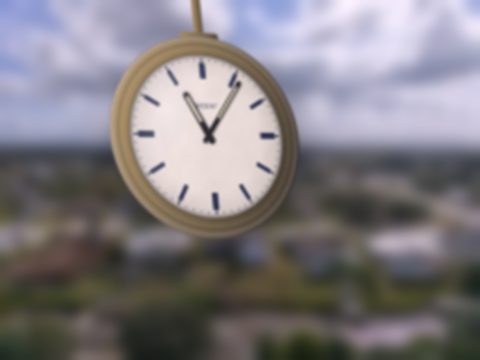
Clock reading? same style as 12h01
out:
11h06
